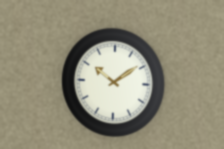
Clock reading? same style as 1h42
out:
10h09
